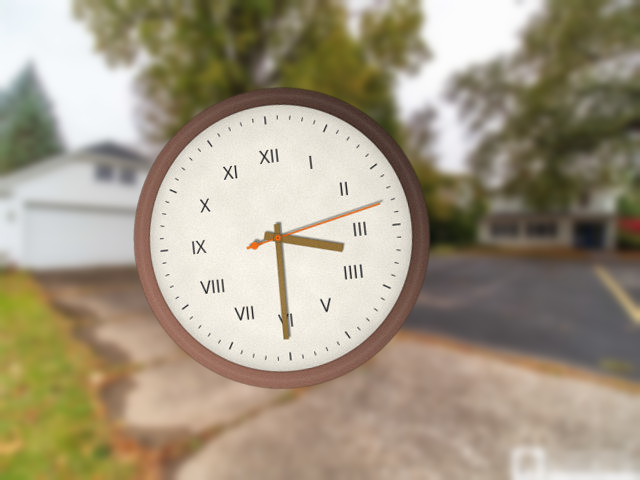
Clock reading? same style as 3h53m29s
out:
3h30m13s
